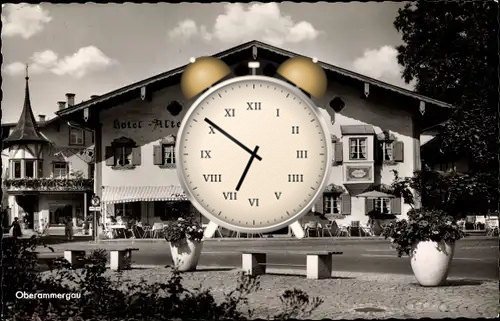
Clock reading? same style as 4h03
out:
6h51
